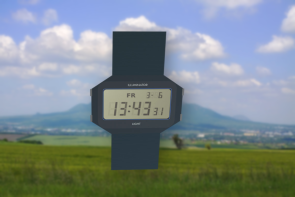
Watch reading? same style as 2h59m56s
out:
13h43m31s
